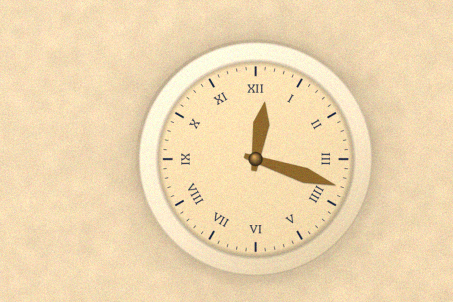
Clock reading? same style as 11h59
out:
12h18
